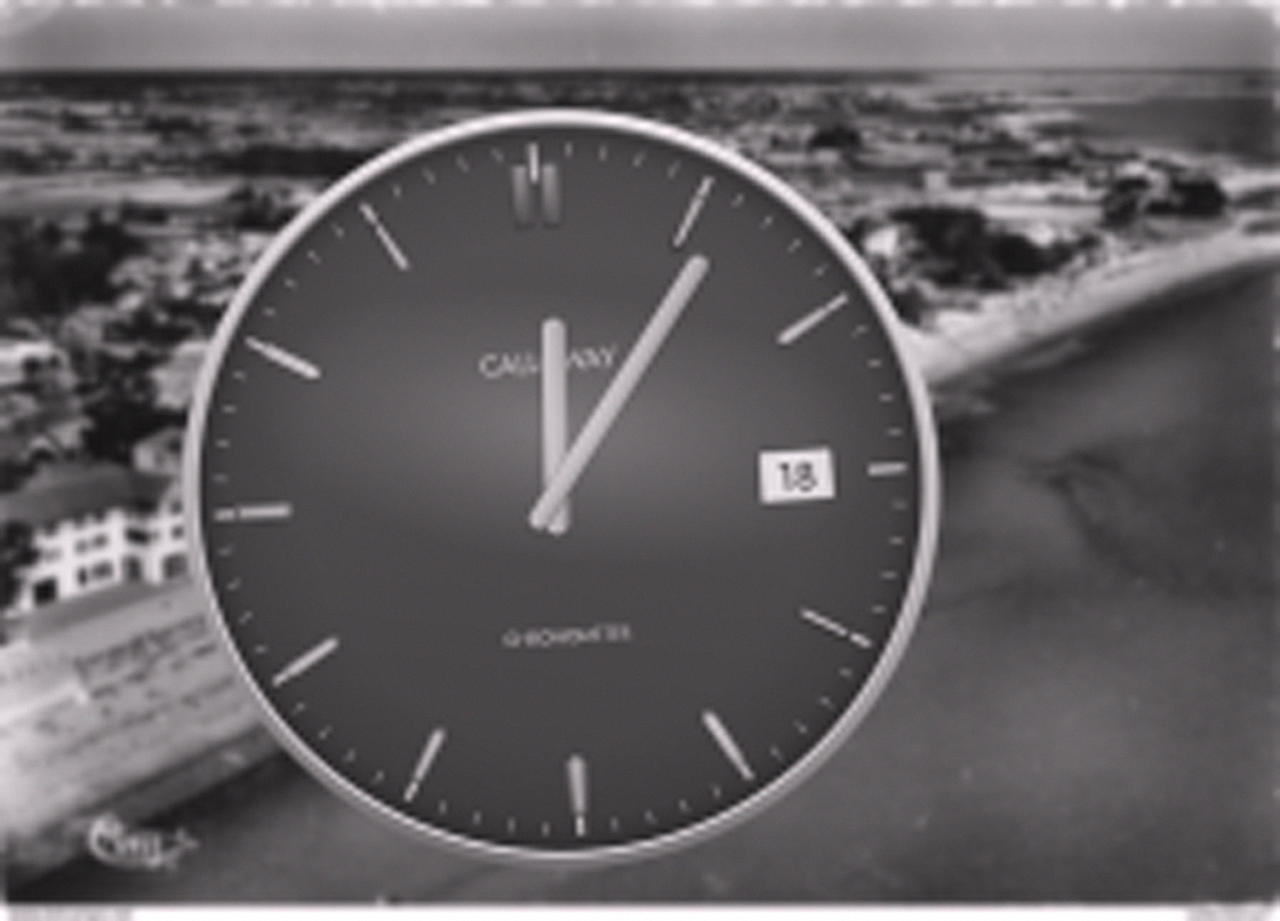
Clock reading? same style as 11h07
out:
12h06
